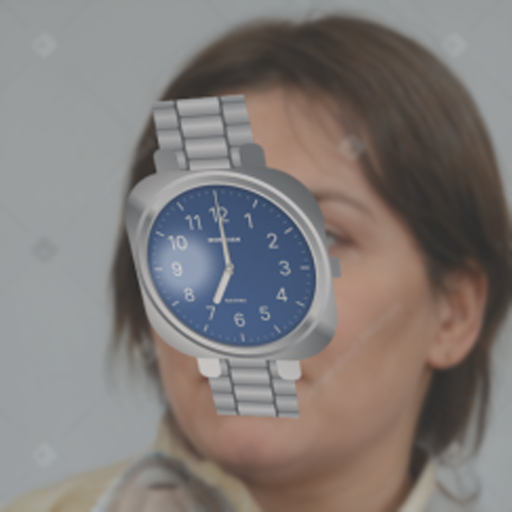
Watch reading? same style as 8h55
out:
7h00
